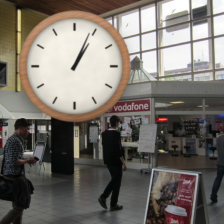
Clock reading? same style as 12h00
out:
1h04
